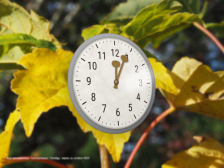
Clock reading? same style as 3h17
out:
12h04
